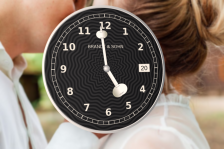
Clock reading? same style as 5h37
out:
4h59
